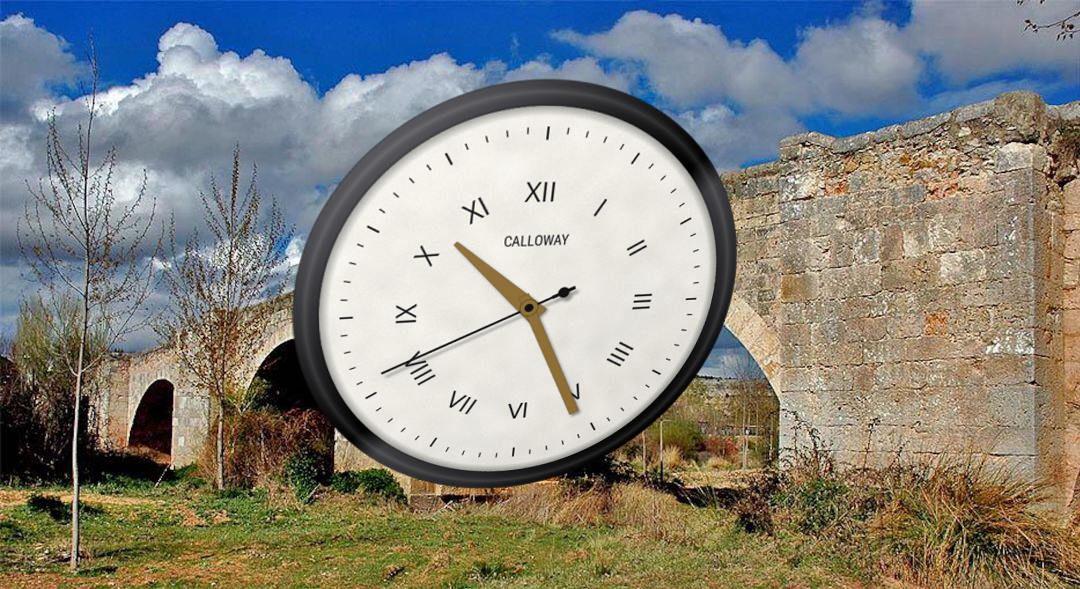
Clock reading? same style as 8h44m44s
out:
10h25m41s
